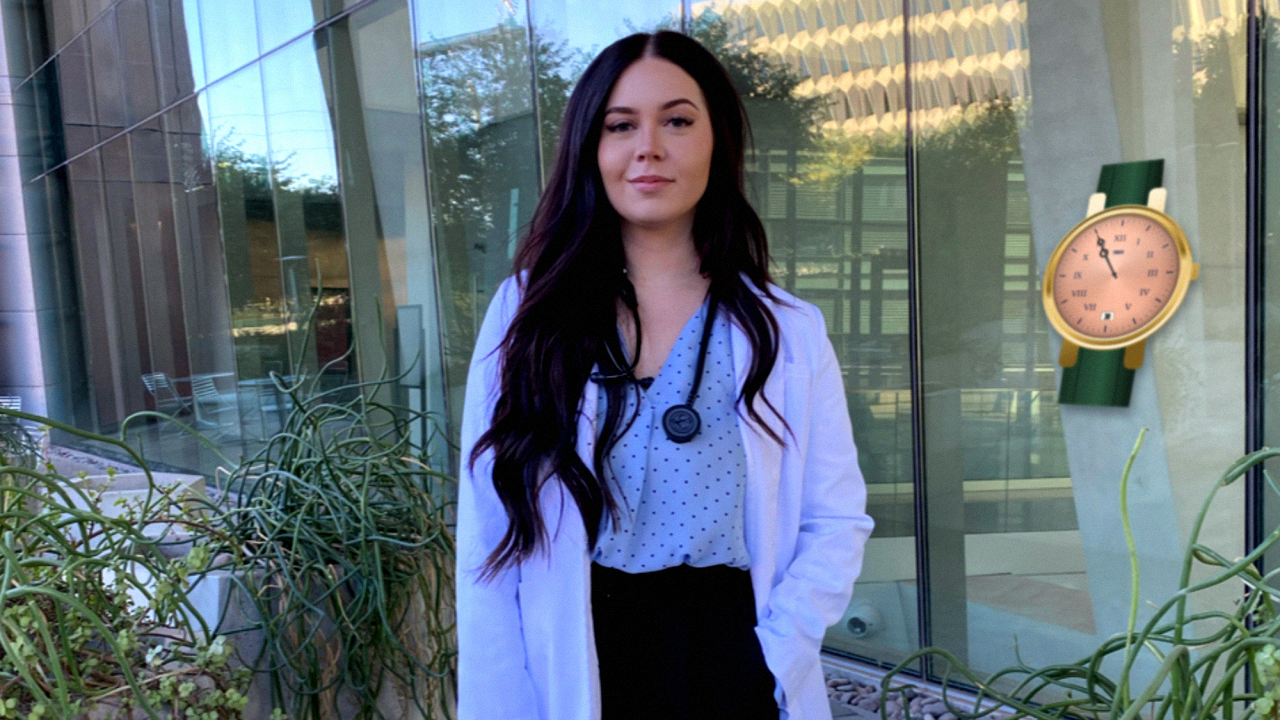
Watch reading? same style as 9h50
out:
10h55
